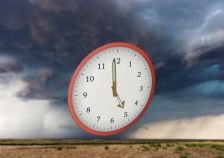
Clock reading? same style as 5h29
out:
4h59
